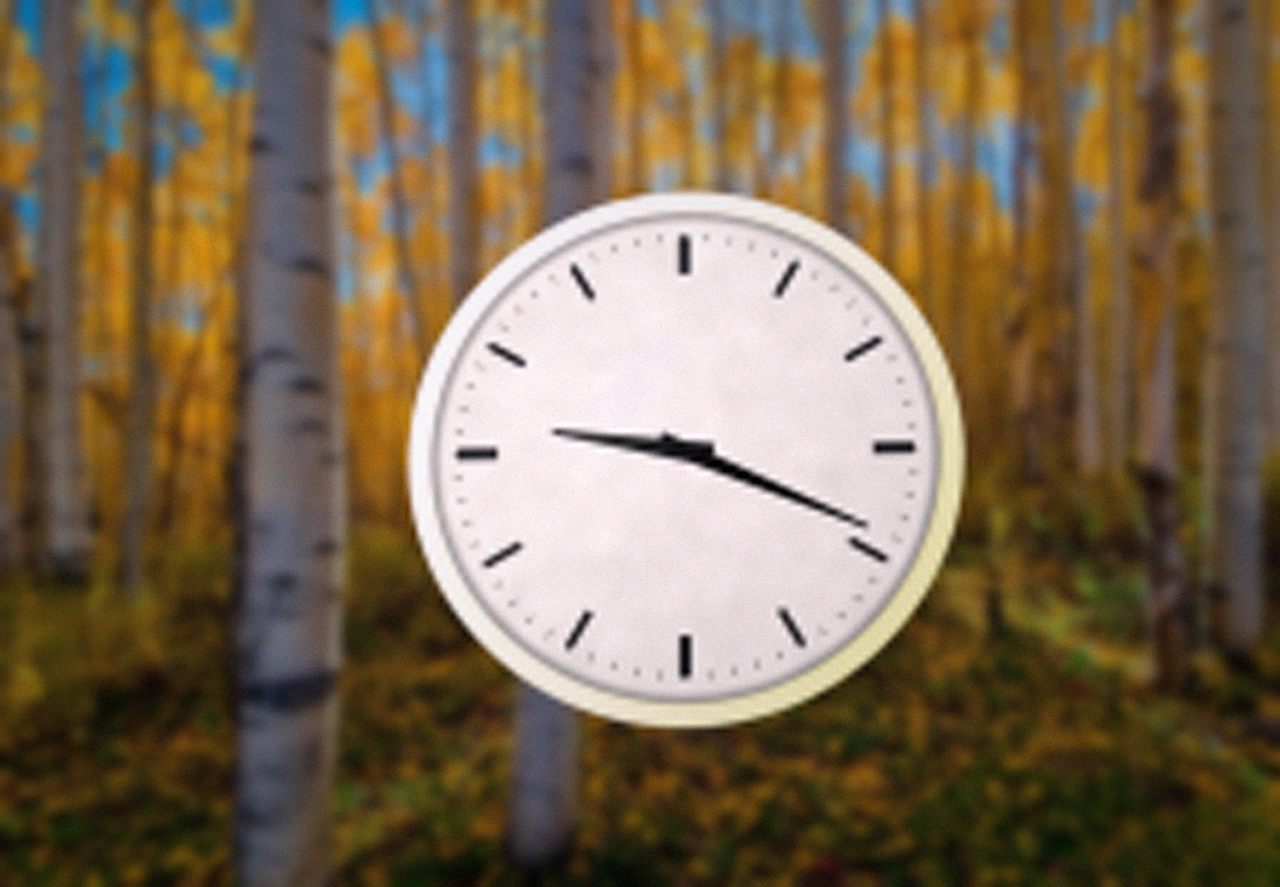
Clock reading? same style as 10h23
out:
9h19
